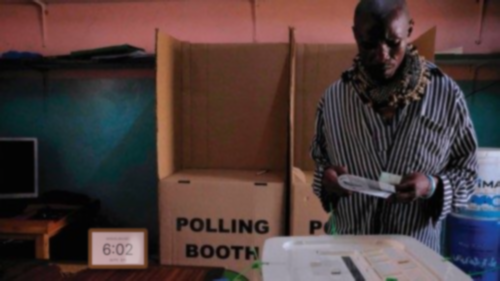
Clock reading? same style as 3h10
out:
6h02
